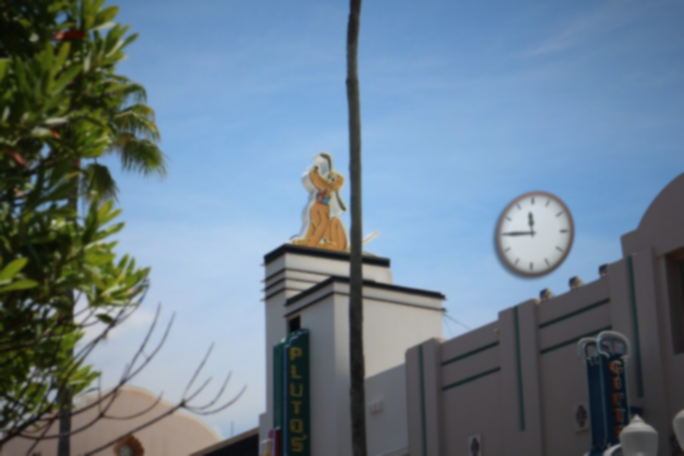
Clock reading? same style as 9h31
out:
11h45
